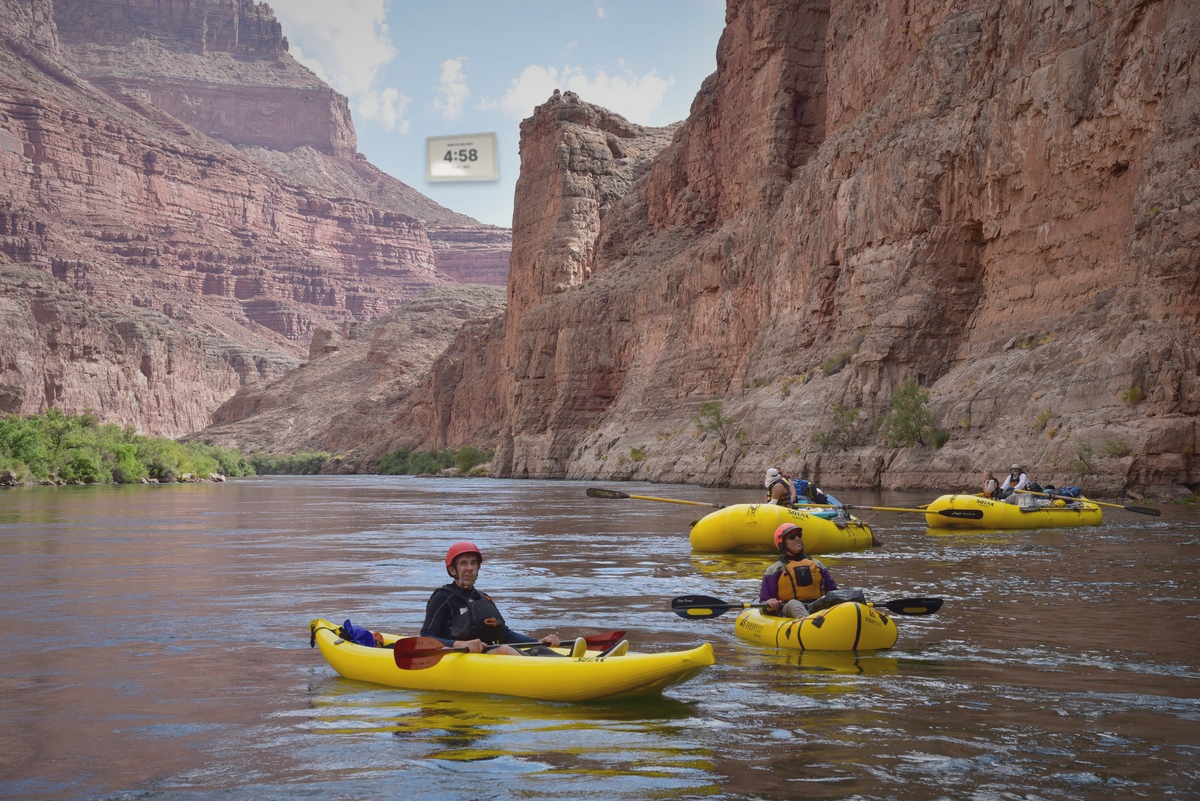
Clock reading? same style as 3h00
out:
4h58
